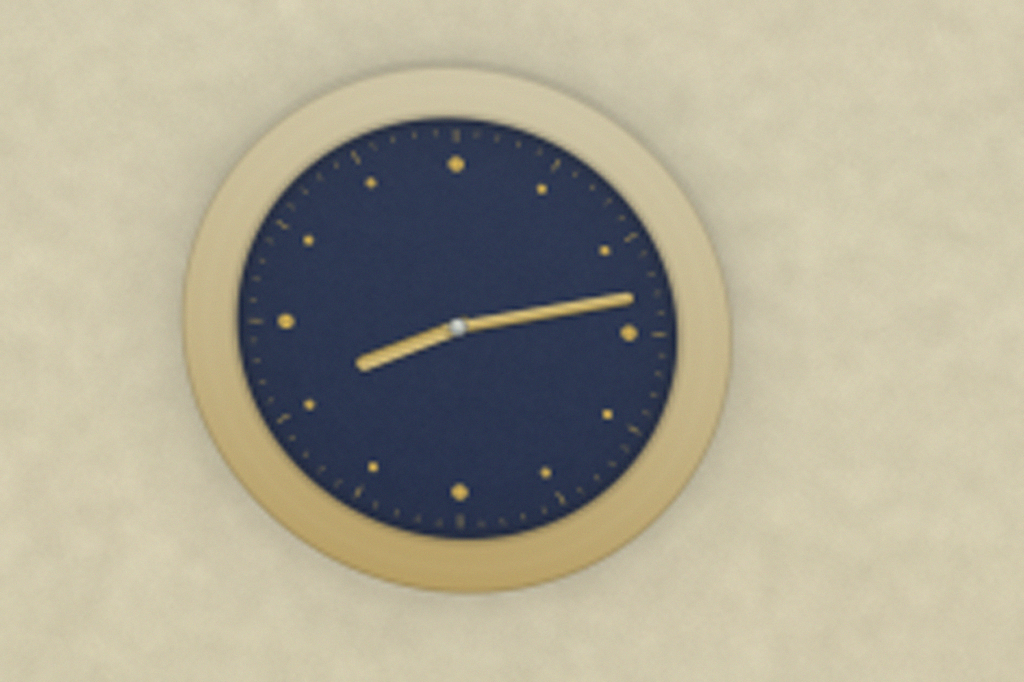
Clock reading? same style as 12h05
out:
8h13
